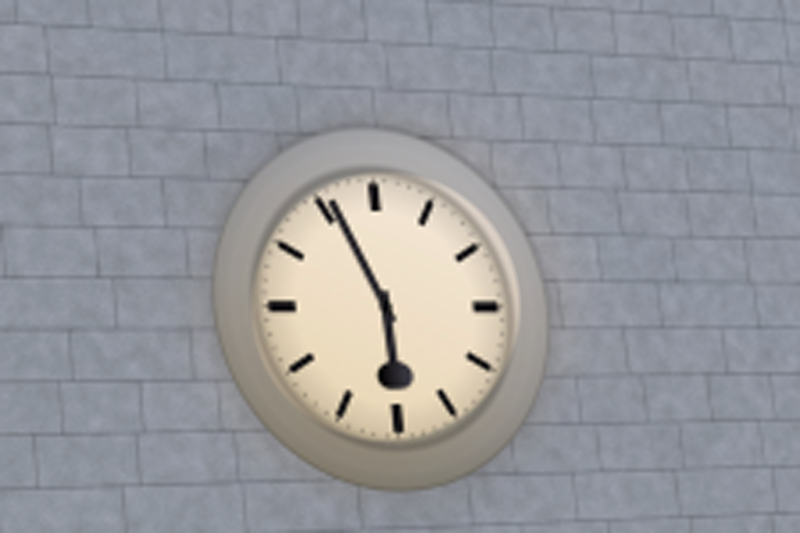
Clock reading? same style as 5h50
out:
5h56
